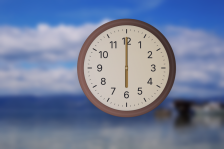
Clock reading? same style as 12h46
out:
6h00
